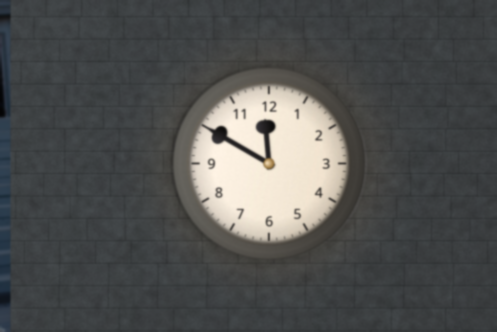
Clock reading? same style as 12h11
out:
11h50
